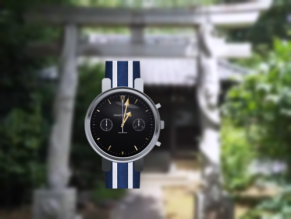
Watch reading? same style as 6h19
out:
1h02
